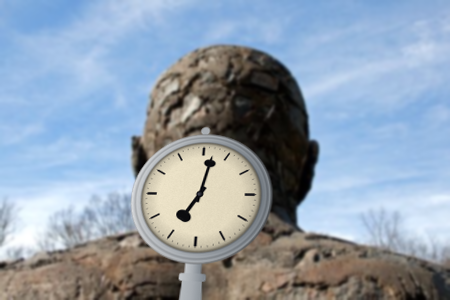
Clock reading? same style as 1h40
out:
7h02
